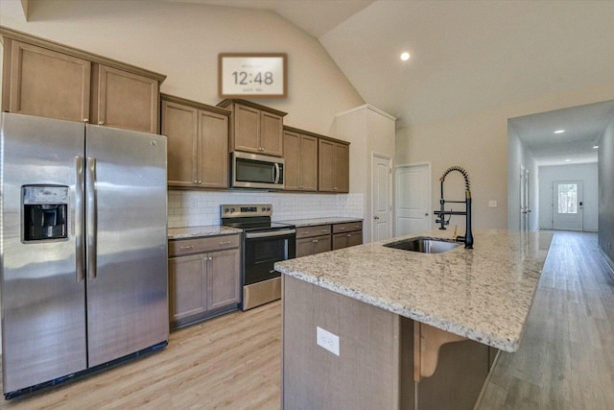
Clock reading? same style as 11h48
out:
12h48
